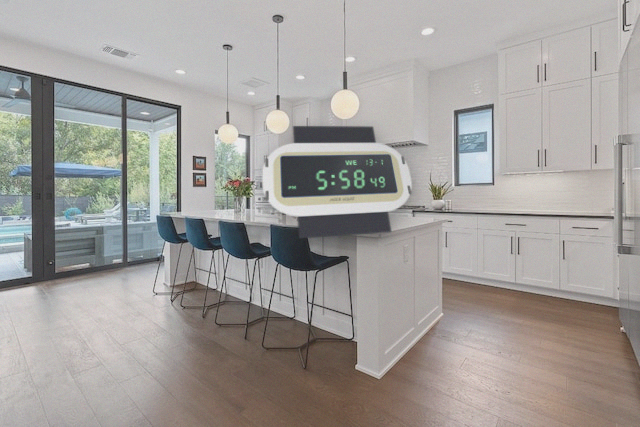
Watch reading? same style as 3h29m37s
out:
5h58m49s
